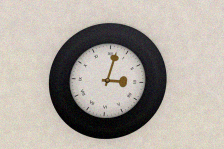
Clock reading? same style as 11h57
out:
3h02
